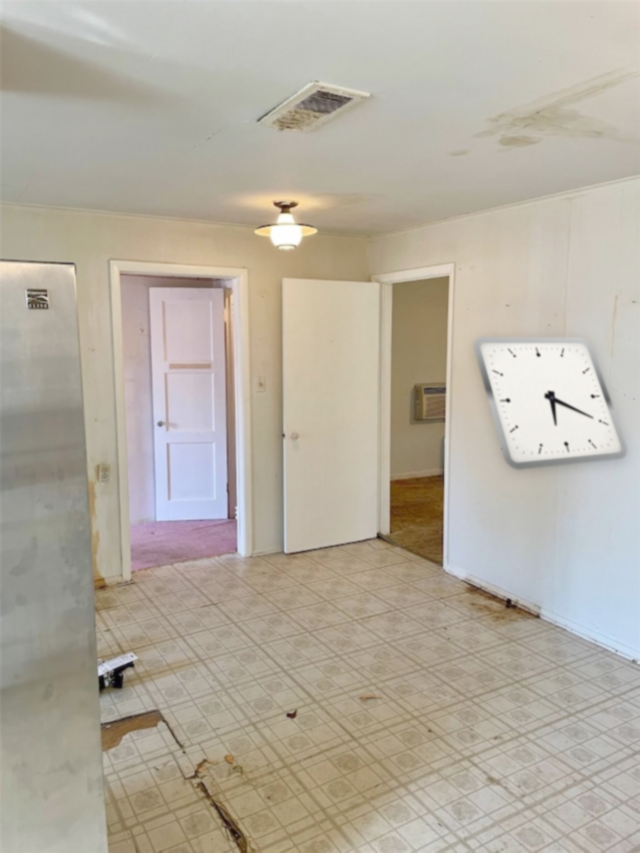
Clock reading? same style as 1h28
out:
6h20
